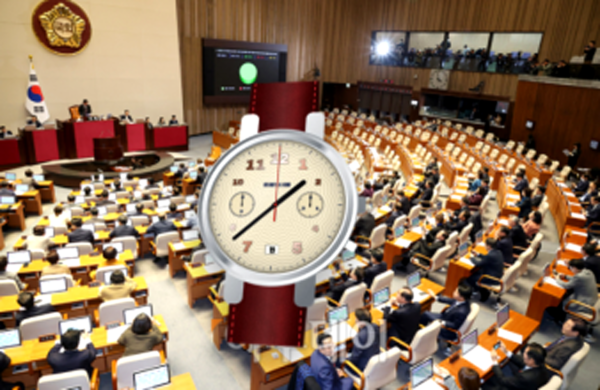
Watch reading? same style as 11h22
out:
1h38
